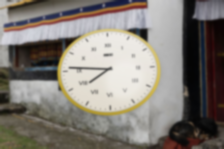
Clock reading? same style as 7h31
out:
7h46
